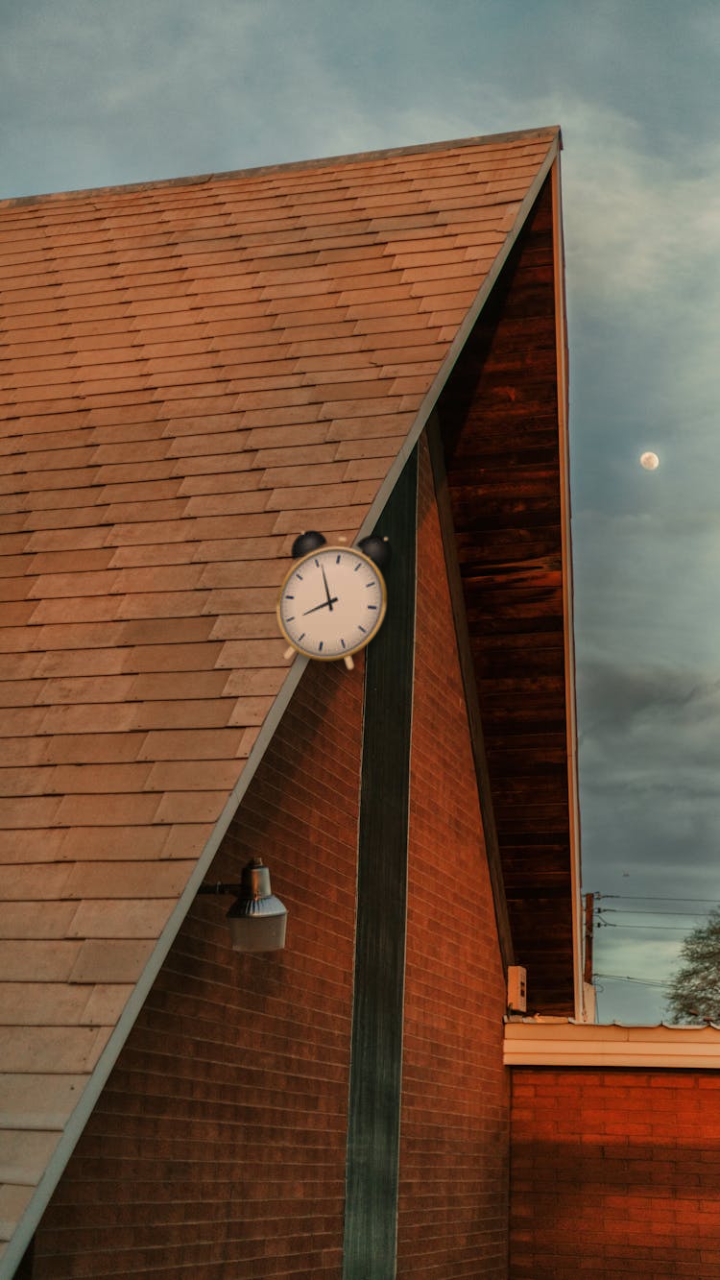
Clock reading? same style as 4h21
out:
7h56
